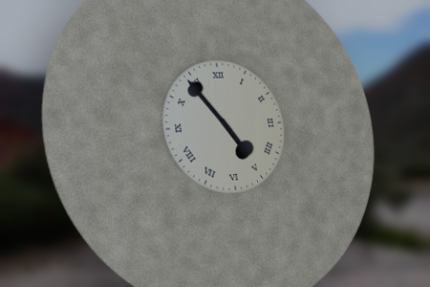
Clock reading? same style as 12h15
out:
4h54
